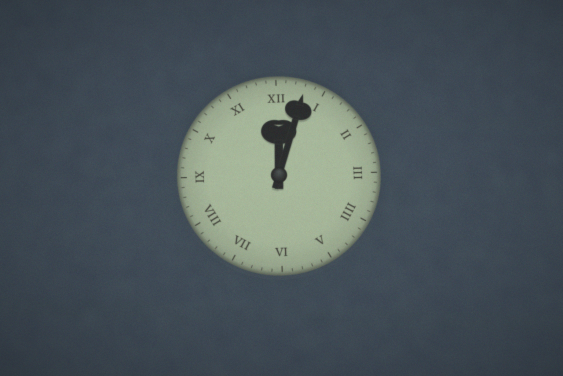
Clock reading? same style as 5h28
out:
12h03
